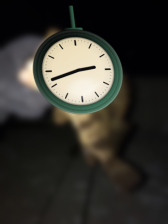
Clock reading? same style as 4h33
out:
2h42
